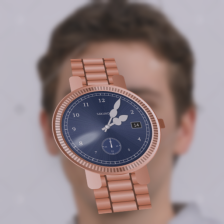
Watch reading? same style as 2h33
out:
2h05
